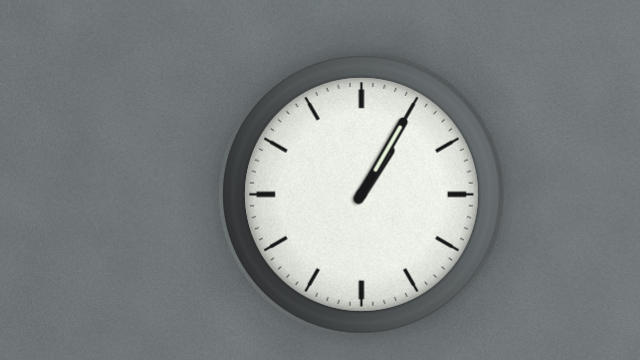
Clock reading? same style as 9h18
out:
1h05
